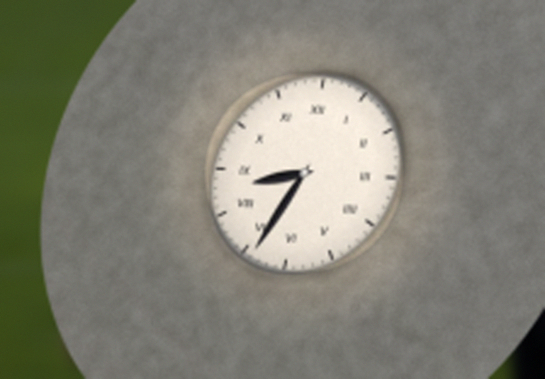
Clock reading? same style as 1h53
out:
8h34
